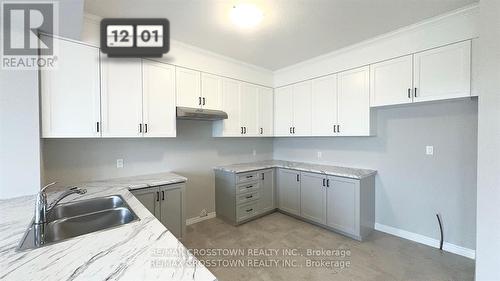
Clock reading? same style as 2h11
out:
12h01
